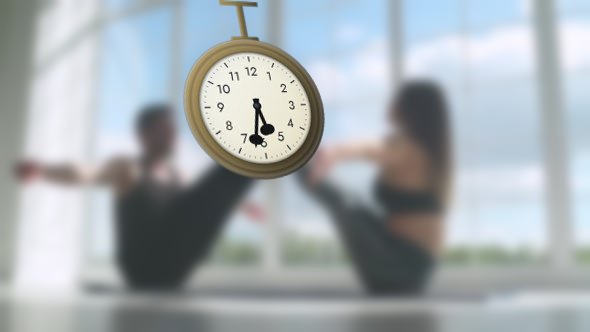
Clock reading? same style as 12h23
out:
5h32
